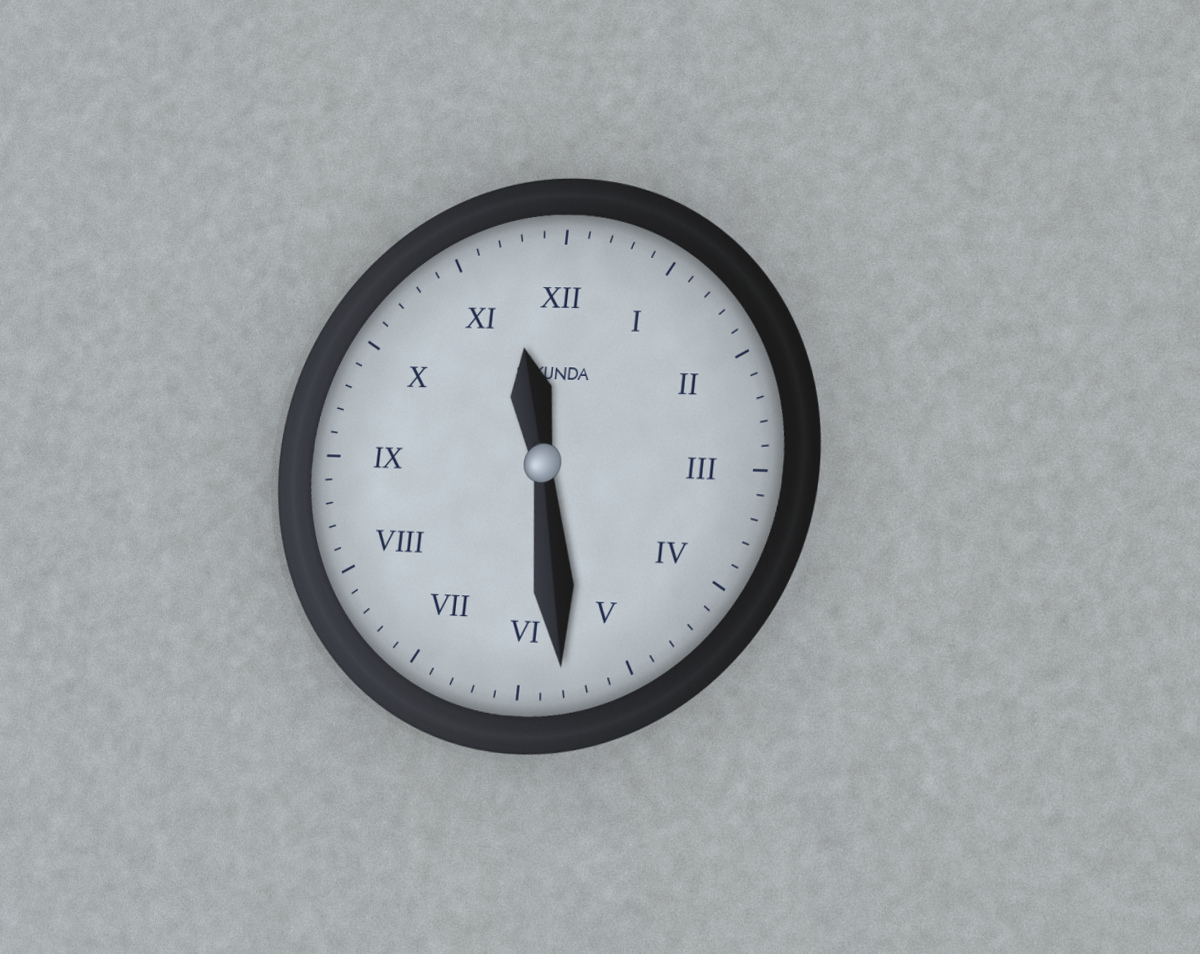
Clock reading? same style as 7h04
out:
11h28
